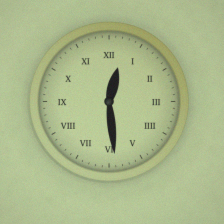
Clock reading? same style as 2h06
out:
12h29
